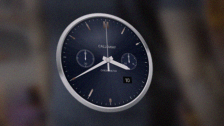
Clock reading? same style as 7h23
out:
3h40
